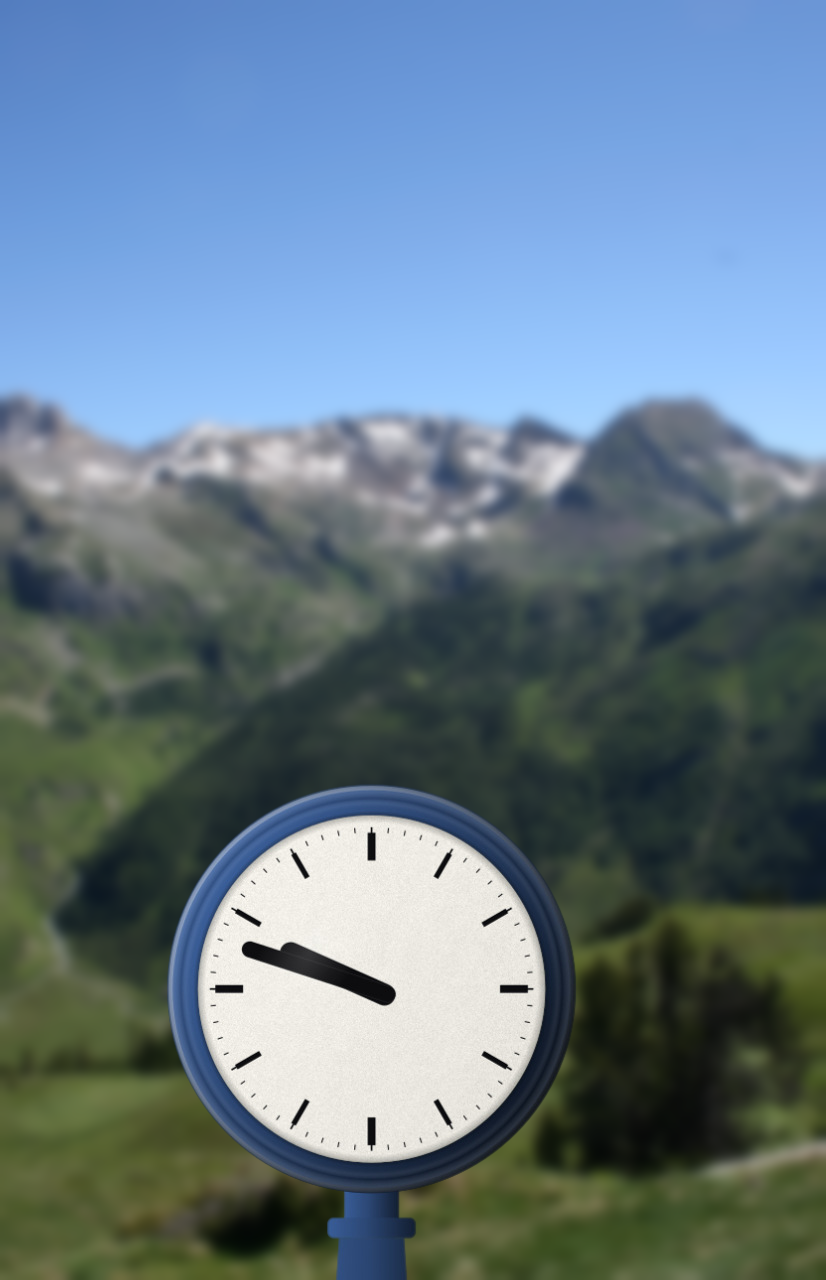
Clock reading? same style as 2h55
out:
9h48
